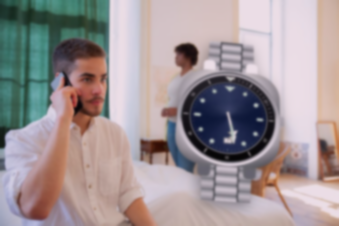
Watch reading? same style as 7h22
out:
5h28
